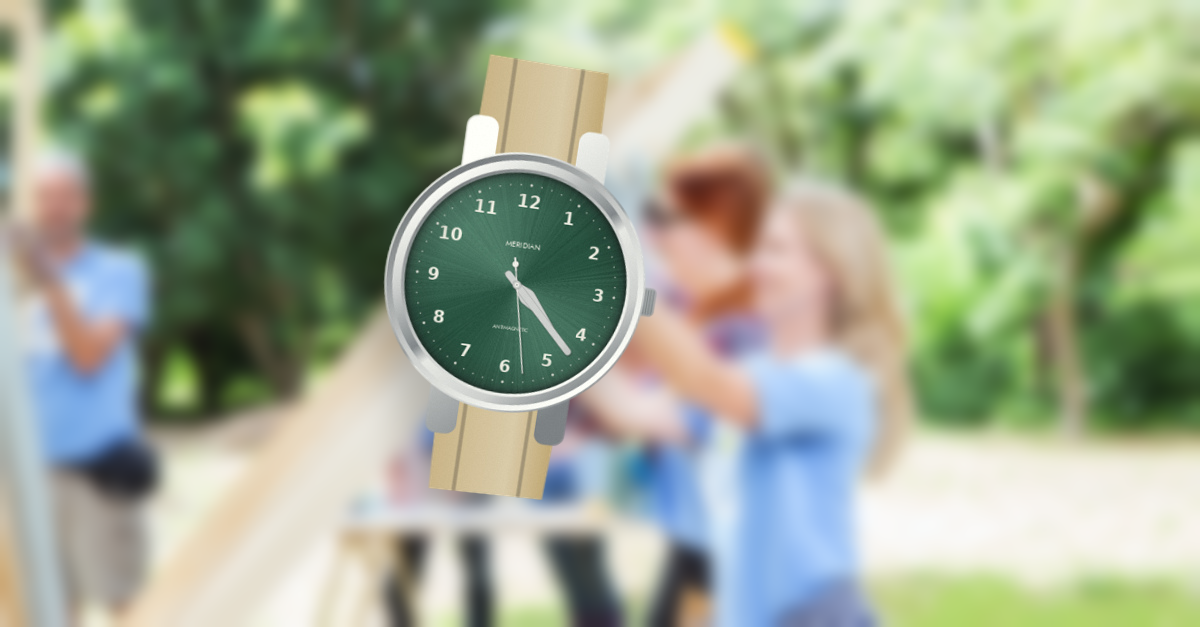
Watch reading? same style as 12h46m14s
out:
4h22m28s
